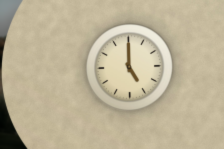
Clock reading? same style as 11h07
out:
5h00
